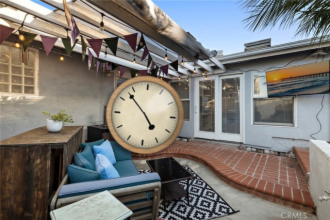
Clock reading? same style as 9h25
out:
4h53
